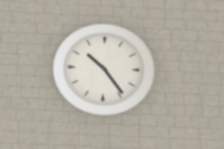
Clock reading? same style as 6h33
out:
10h24
